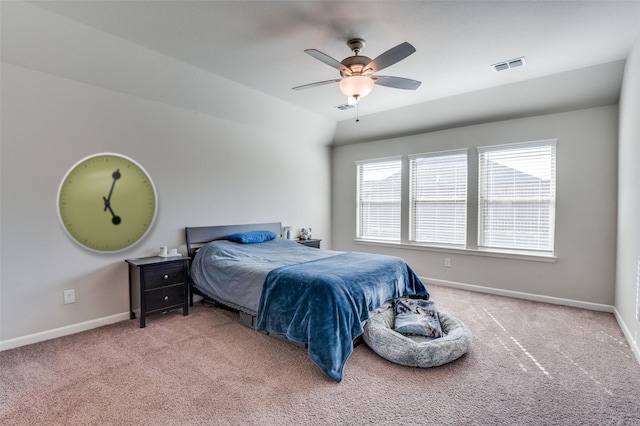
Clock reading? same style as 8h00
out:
5h03
